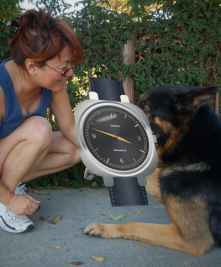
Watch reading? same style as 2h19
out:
3h48
